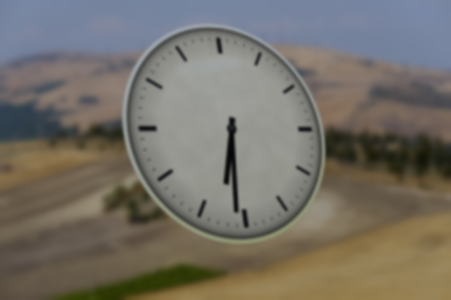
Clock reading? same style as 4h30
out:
6h31
